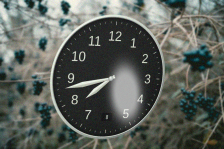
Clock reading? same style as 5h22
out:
7h43
